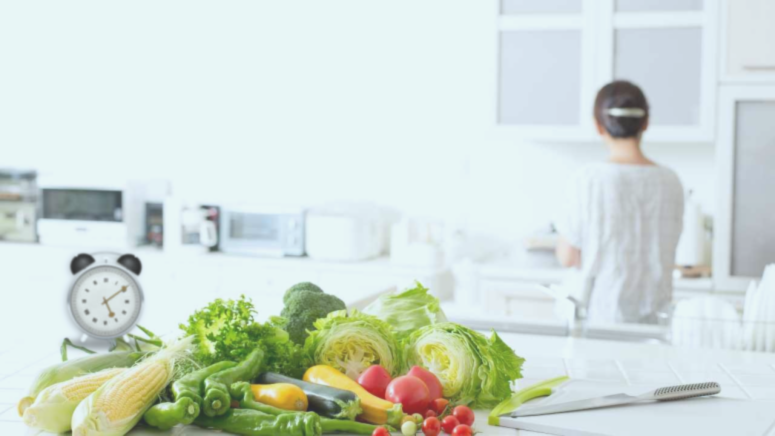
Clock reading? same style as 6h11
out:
5h09
